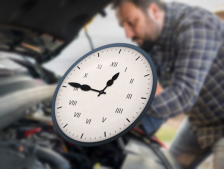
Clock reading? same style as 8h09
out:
12h46
